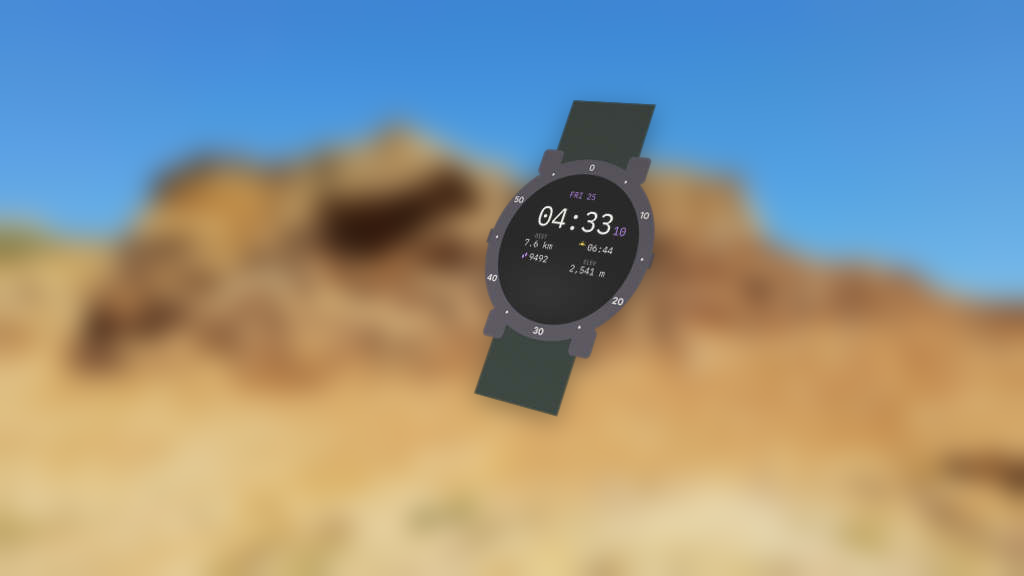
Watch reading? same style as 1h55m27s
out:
4h33m10s
